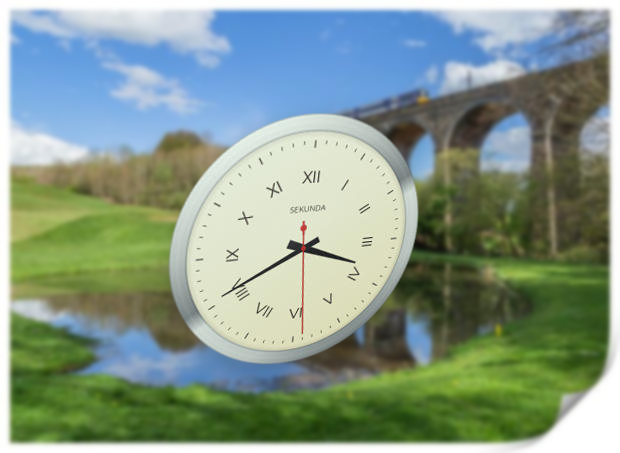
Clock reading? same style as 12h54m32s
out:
3h40m29s
